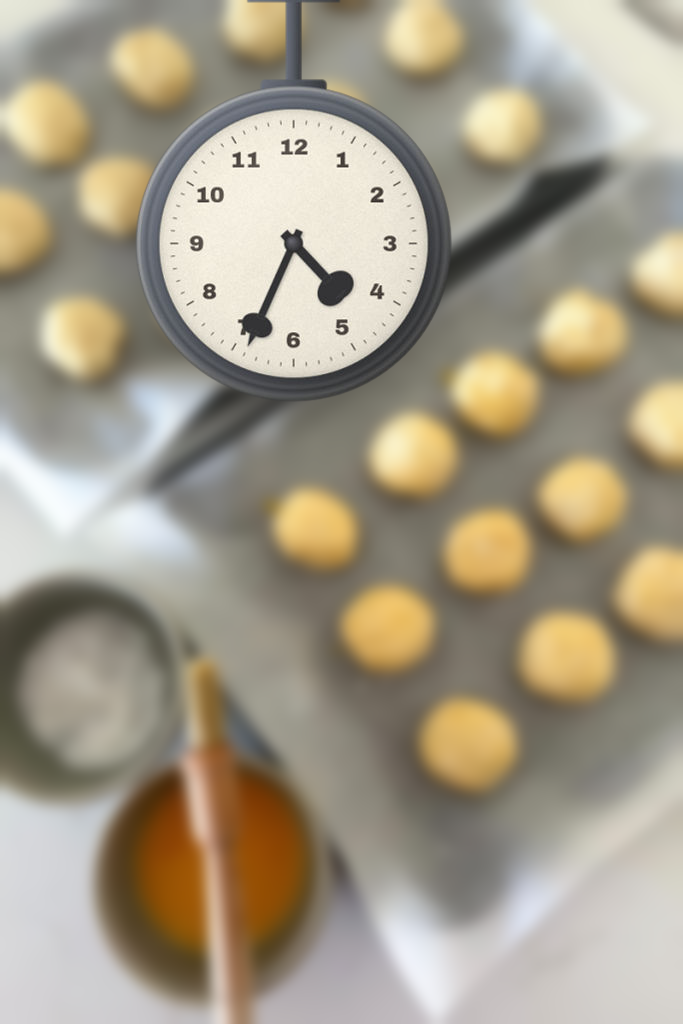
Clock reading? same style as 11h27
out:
4h34
